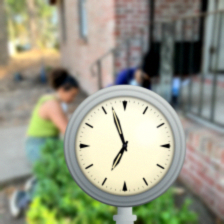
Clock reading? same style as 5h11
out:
6h57
